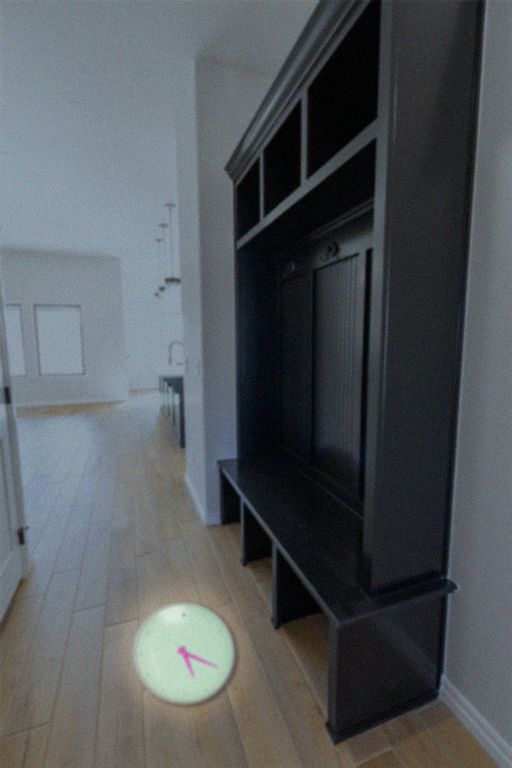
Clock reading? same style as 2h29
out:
5h19
